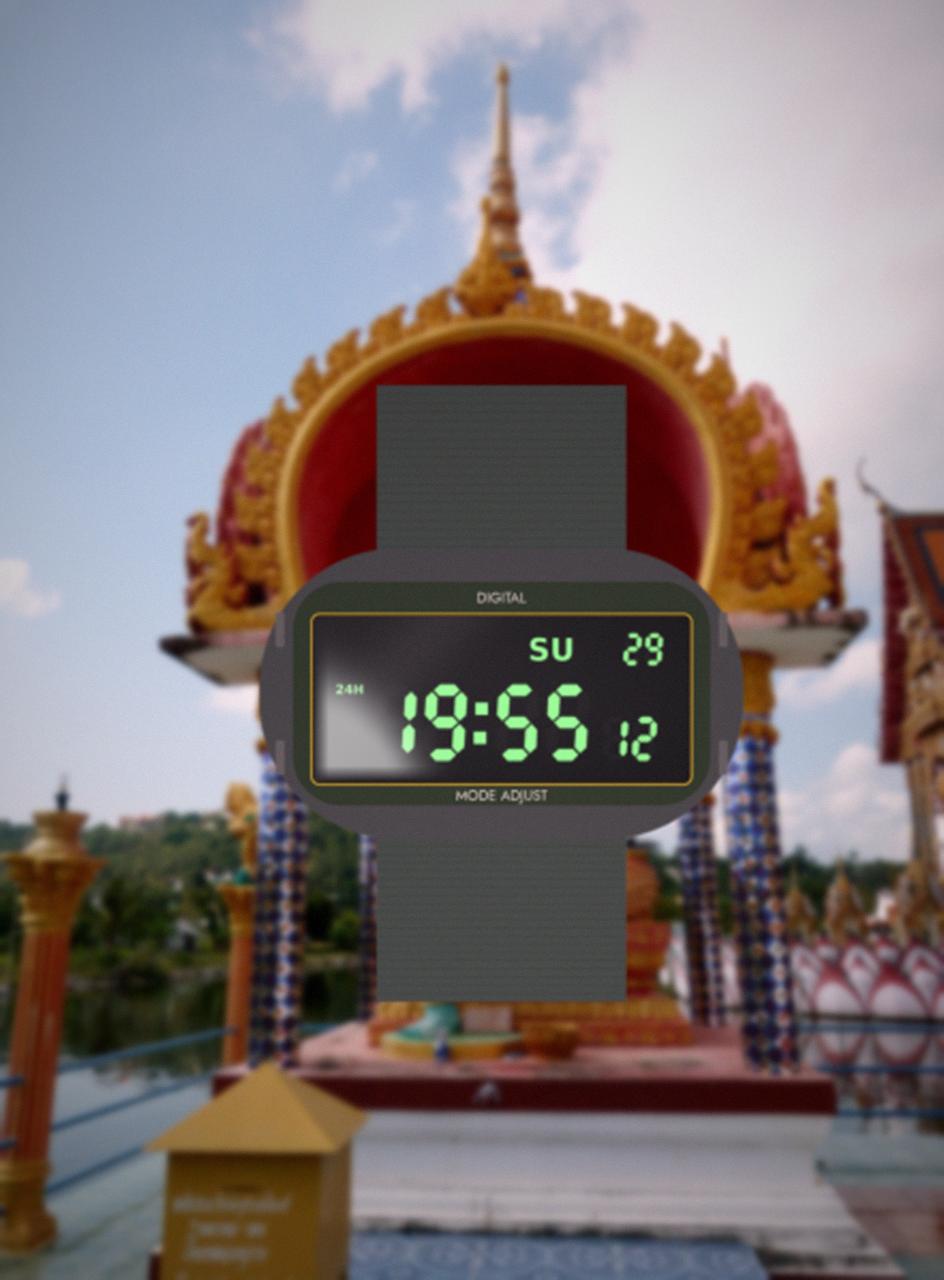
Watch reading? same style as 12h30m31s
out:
19h55m12s
